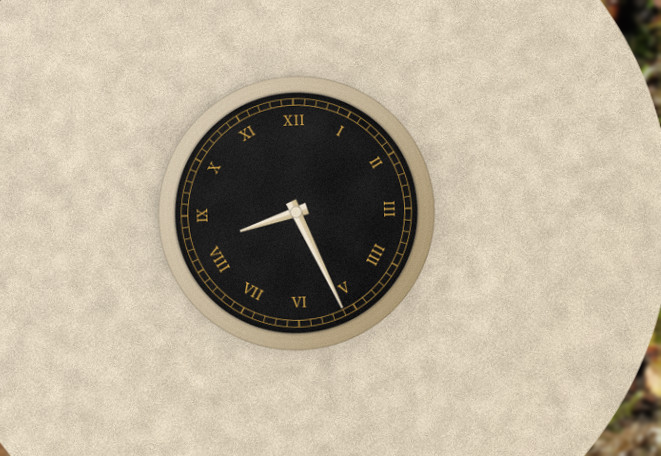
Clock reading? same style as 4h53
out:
8h26
